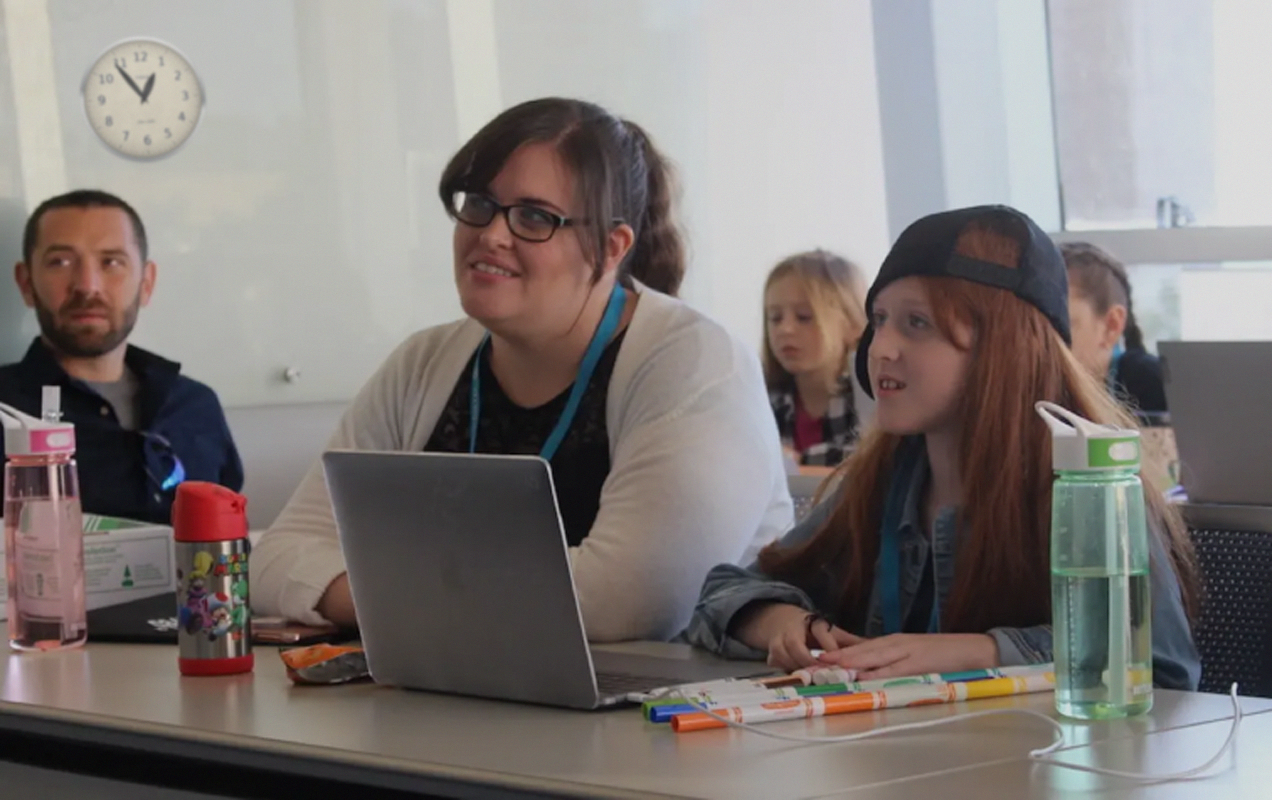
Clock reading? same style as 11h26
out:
12h54
